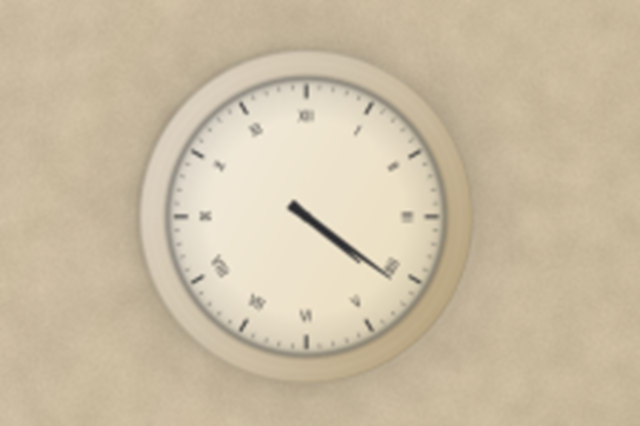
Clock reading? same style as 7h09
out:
4h21
